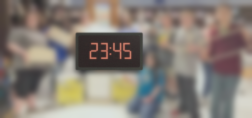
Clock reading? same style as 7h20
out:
23h45
